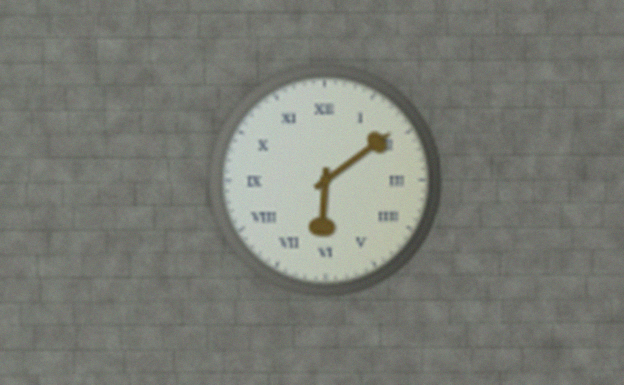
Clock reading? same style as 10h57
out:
6h09
